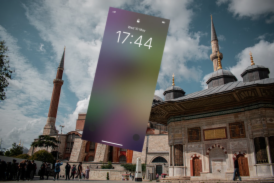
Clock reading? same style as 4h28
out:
17h44
